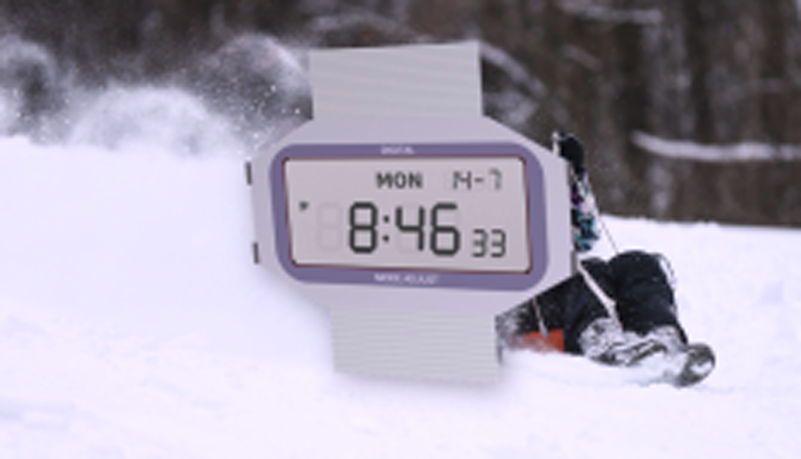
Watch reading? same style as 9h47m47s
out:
8h46m33s
